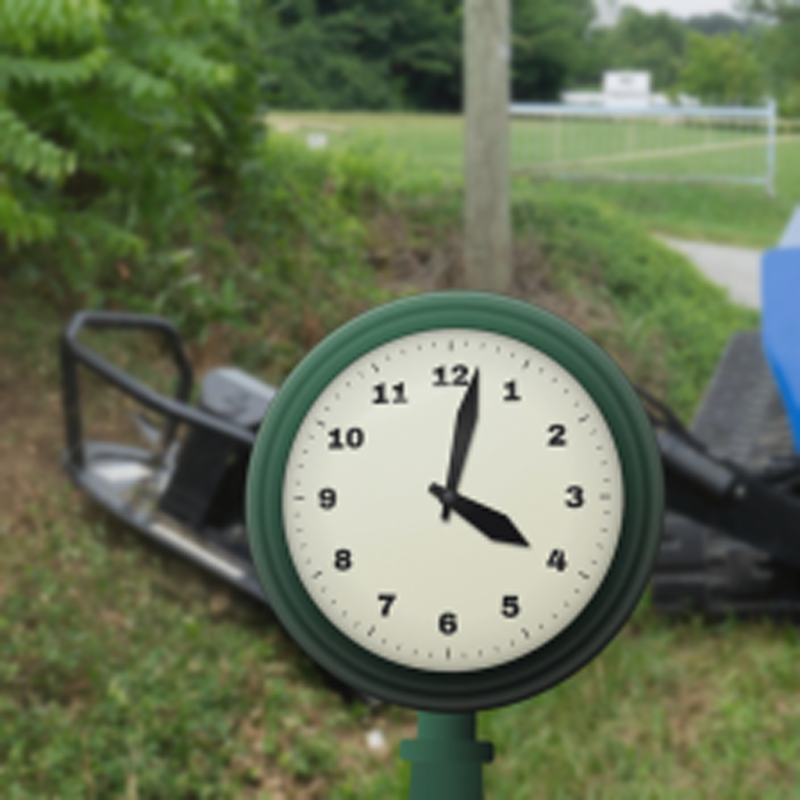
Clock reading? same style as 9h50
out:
4h02
